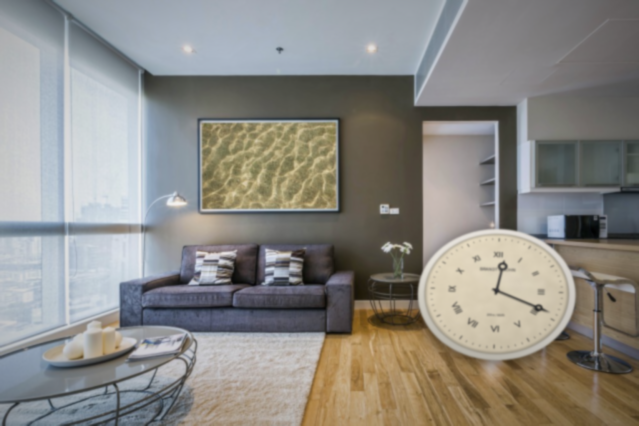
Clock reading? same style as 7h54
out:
12h19
